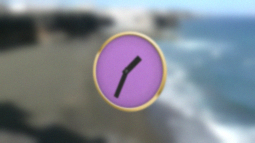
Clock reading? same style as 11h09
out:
1h34
